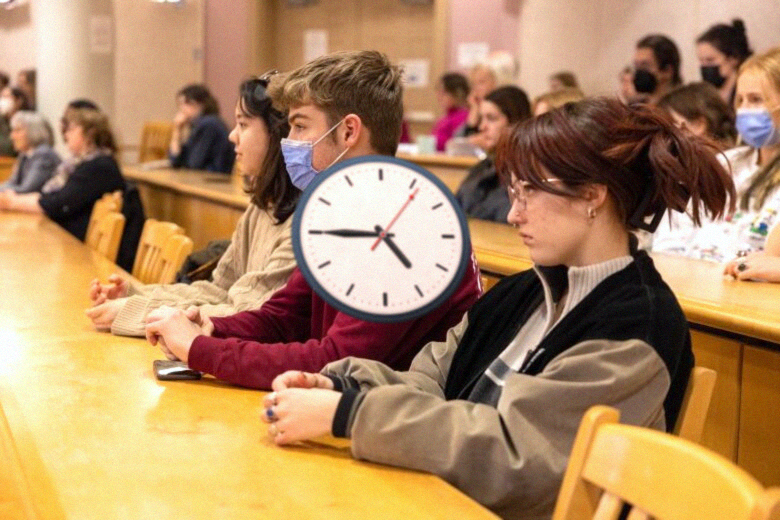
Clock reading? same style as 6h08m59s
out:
4h45m06s
